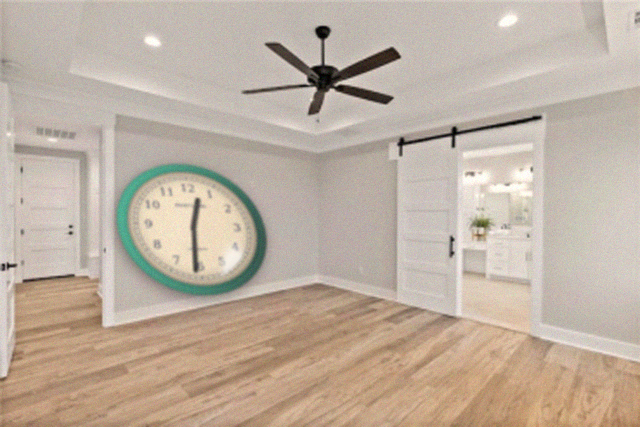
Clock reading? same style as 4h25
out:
12h31
